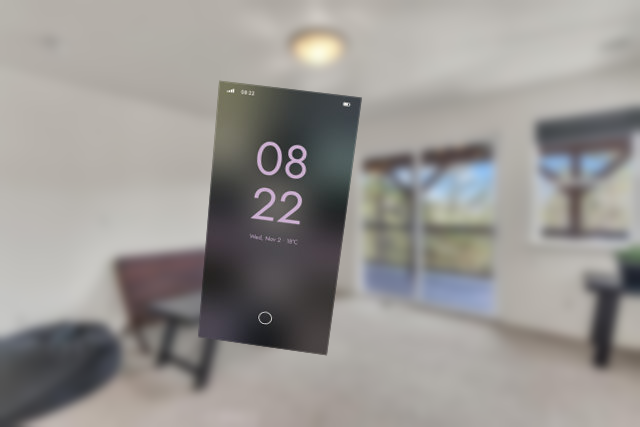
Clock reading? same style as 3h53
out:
8h22
